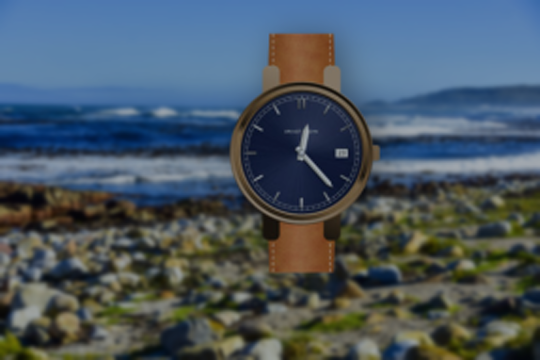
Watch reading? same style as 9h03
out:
12h23
